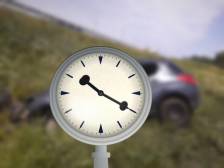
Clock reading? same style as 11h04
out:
10h20
